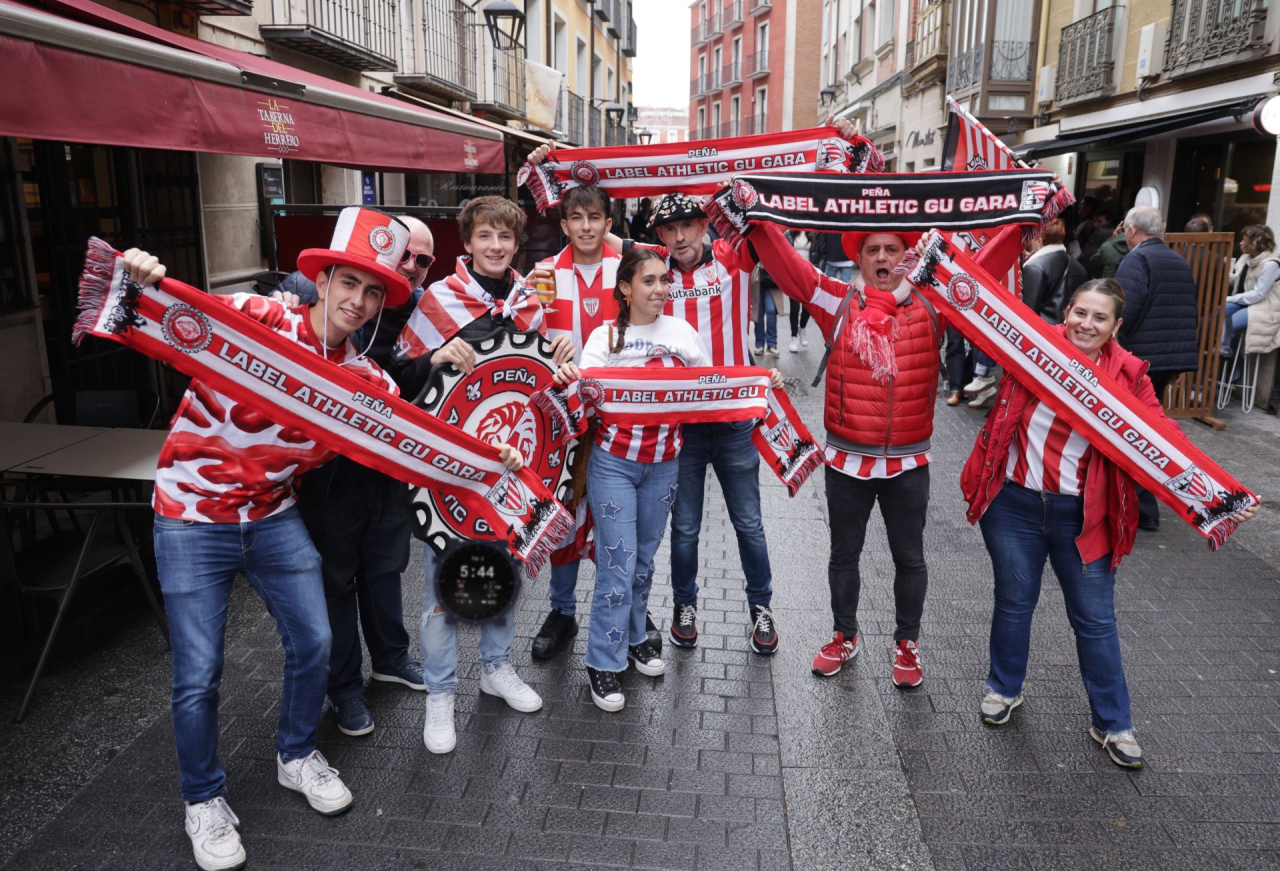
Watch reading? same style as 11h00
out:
5h44
